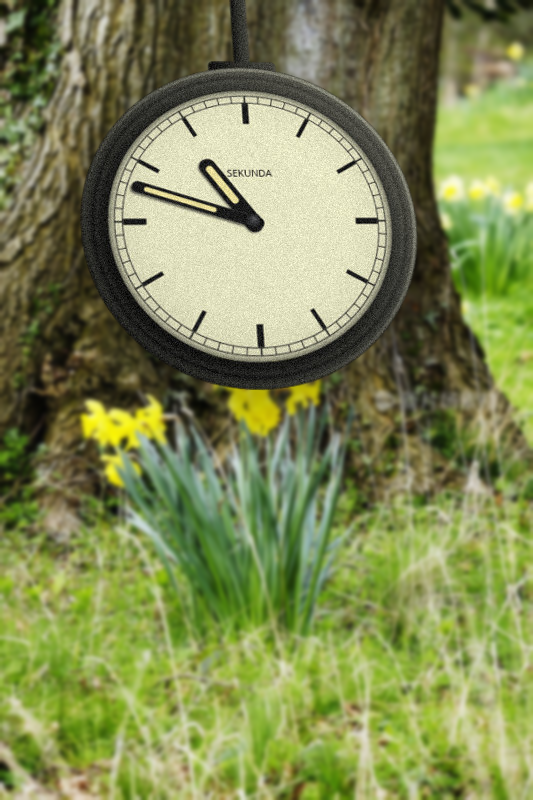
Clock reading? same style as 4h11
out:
10h48
